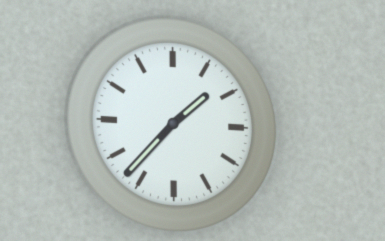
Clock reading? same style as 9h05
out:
1h37
